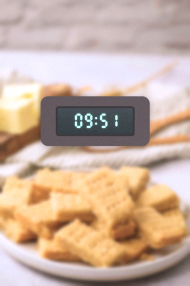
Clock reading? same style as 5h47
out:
9h51
